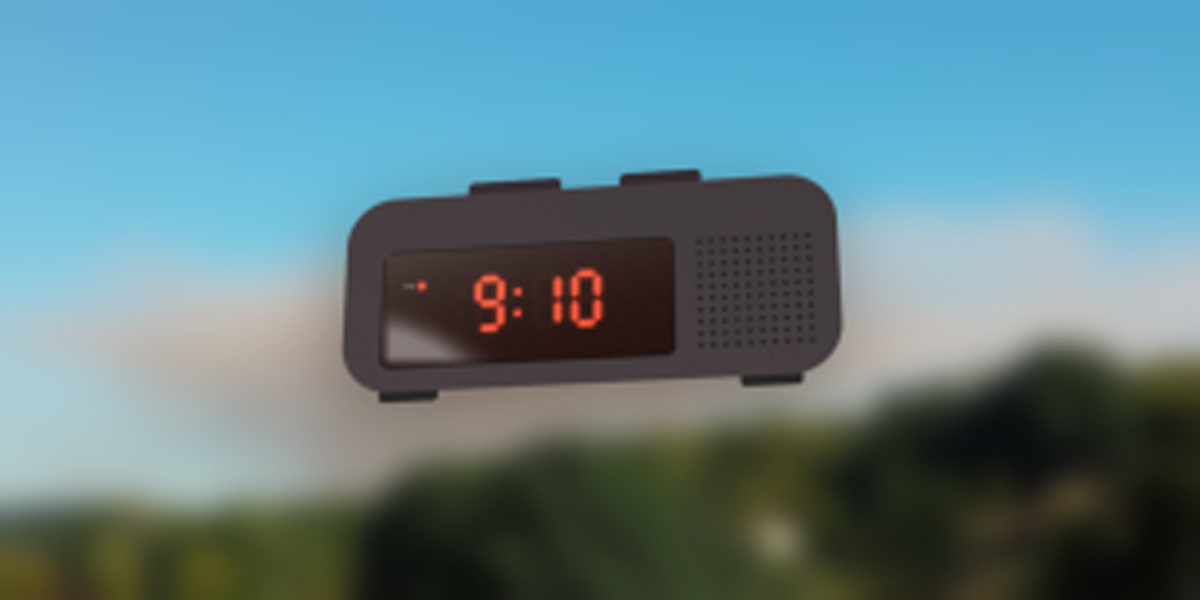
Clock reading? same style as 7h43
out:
9h10
